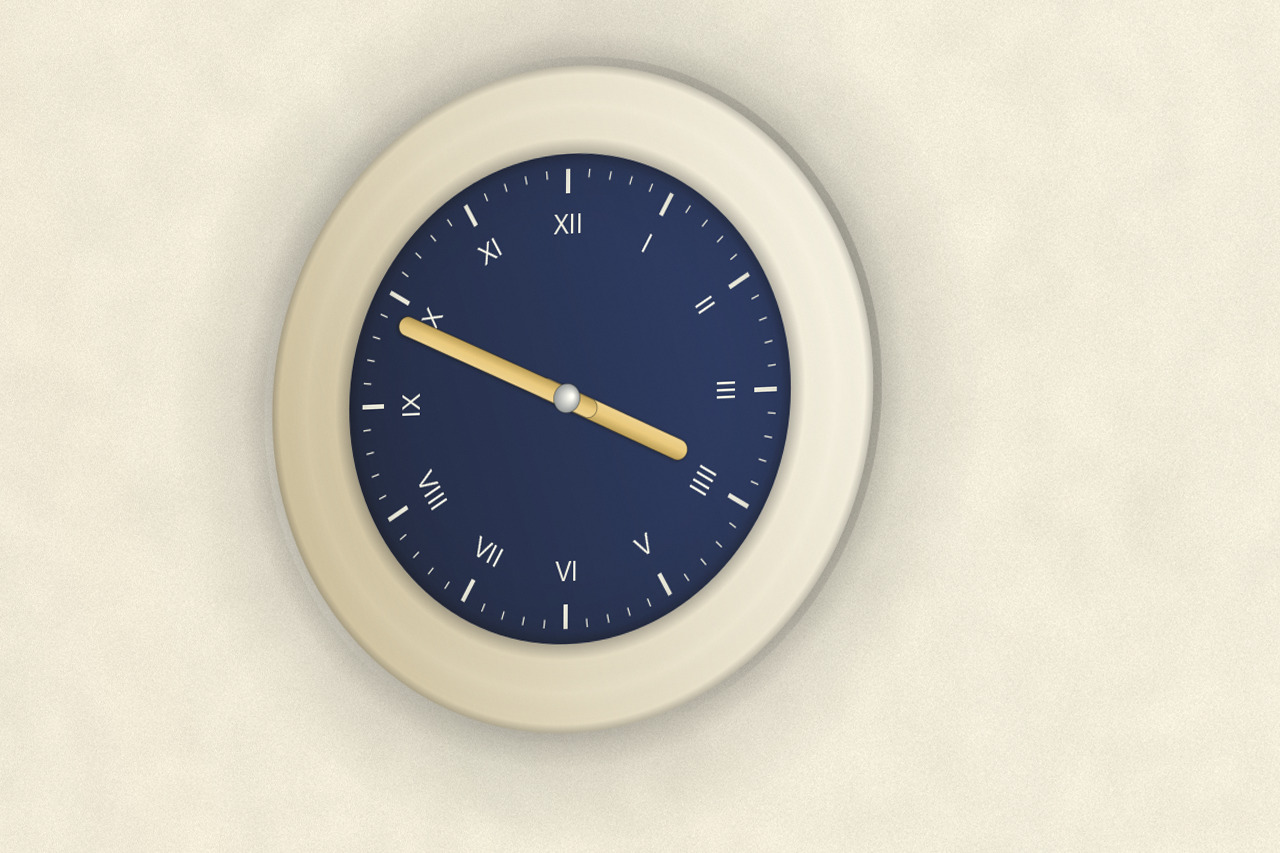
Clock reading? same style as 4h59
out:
3h49
